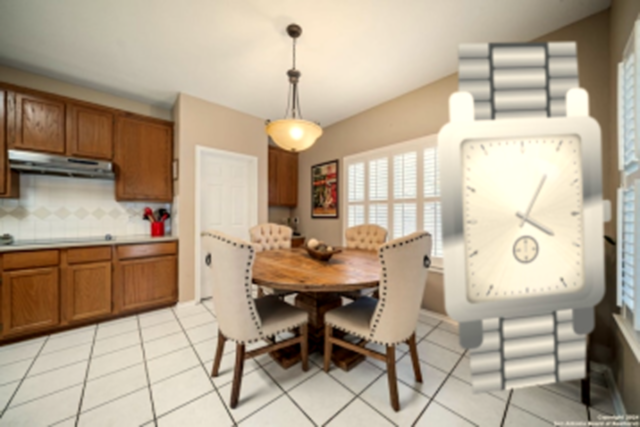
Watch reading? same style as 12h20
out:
4h05
